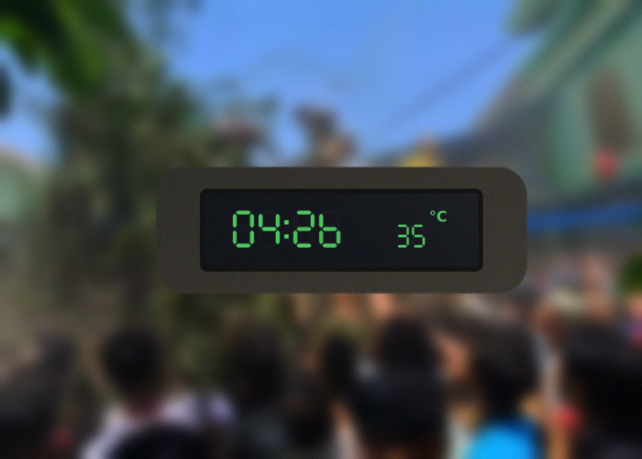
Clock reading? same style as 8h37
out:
4h26
